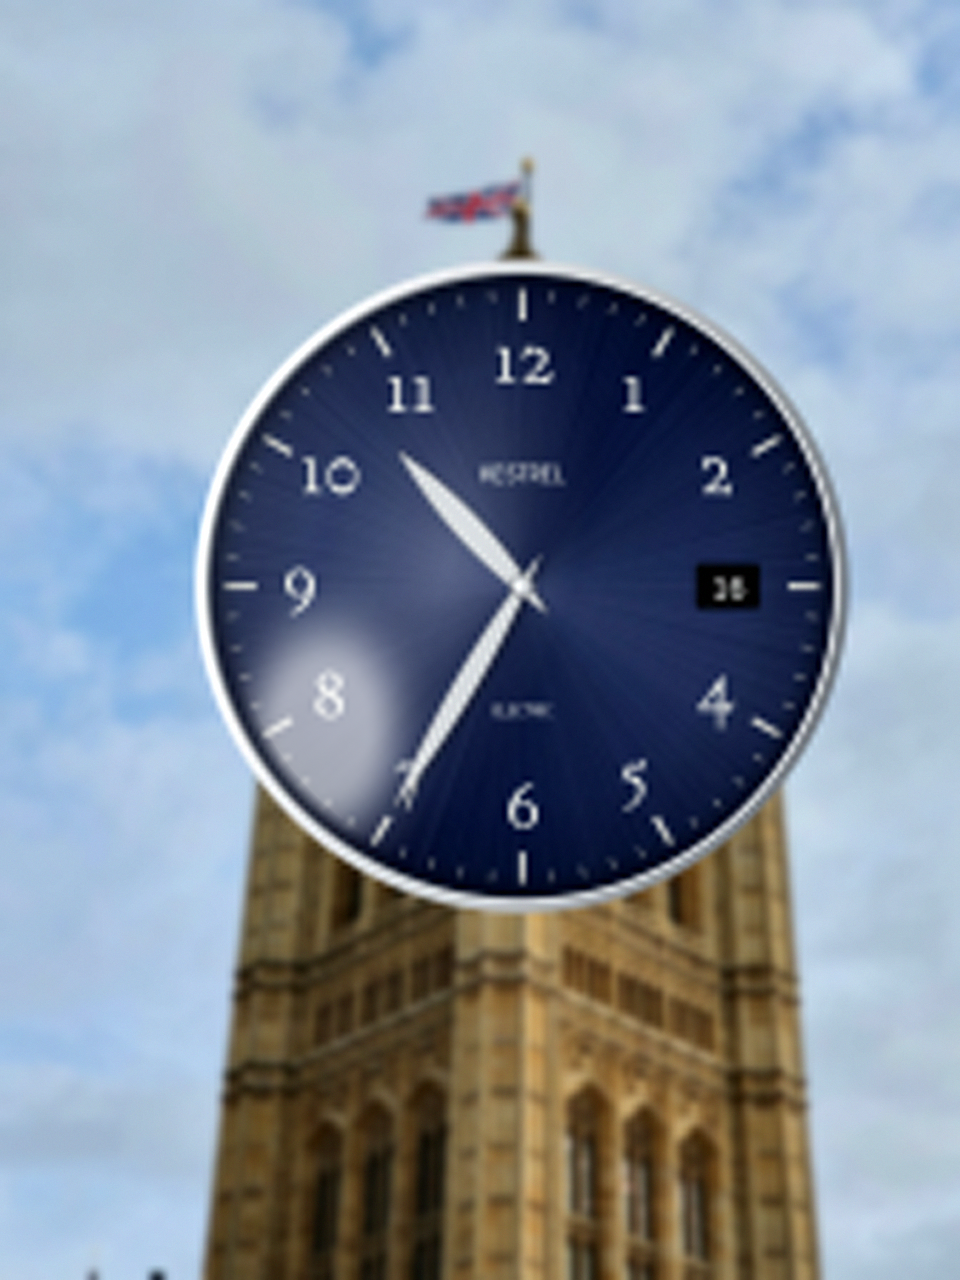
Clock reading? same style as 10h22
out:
10h35
